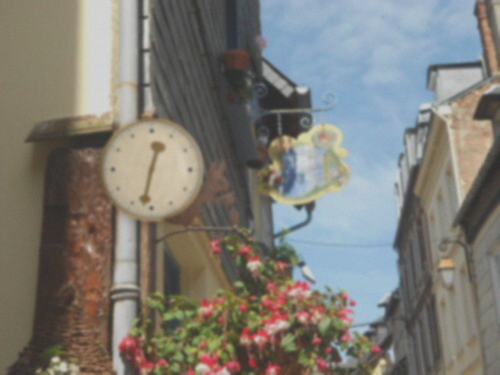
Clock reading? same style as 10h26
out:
12h32
